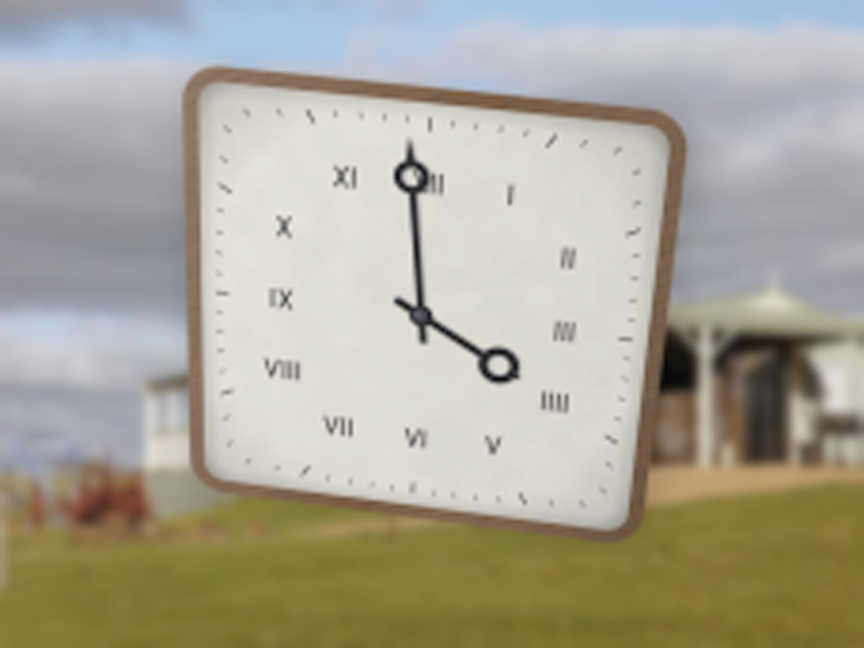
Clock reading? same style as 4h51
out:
3h59
